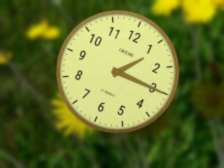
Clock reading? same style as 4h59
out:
1h15
